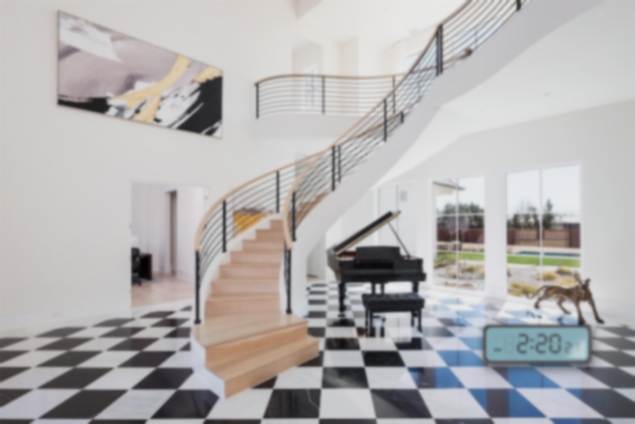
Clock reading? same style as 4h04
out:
2h20
